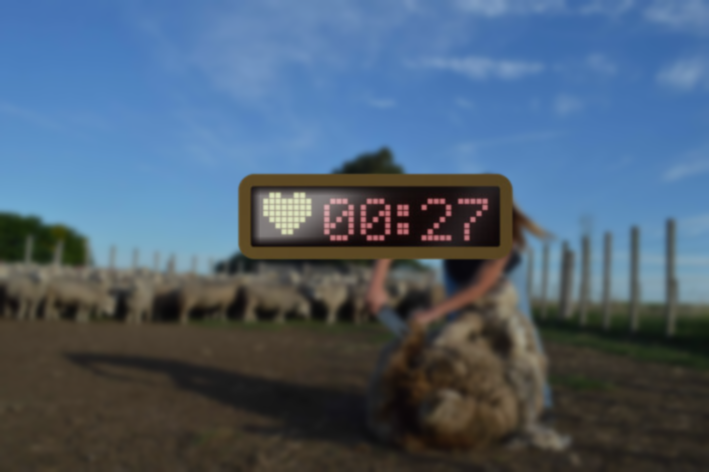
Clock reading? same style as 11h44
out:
0h27
